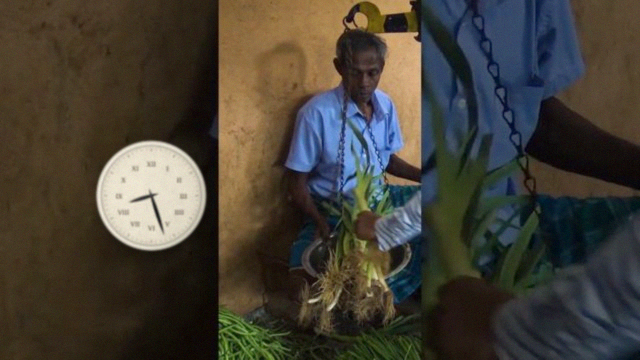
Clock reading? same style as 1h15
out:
8h27
